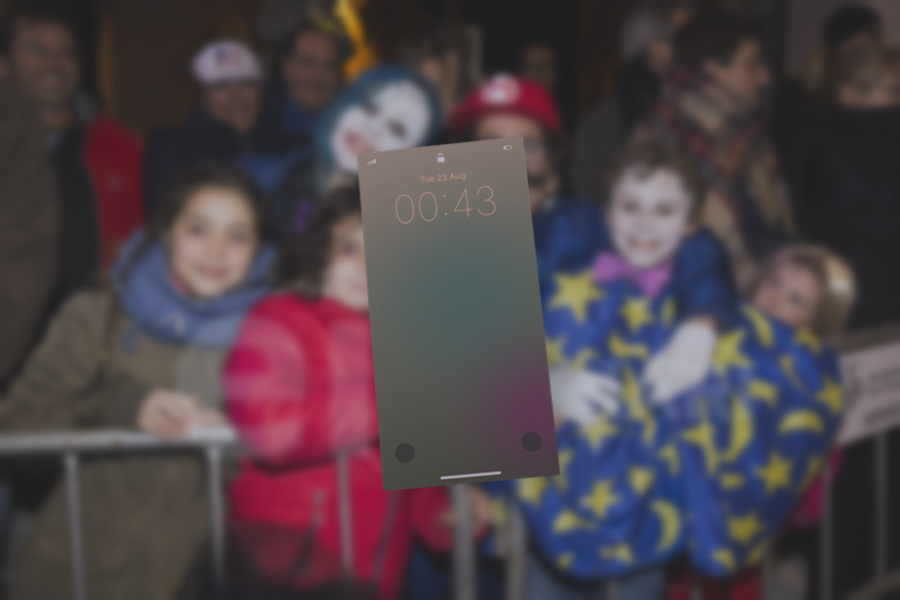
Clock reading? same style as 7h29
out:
0h43
